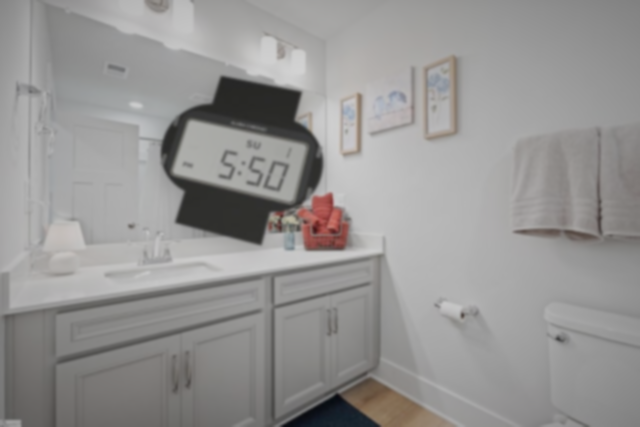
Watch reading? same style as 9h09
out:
5h50
